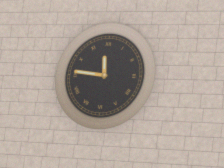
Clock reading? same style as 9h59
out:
11h46
